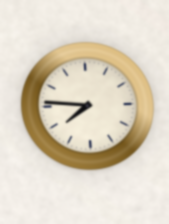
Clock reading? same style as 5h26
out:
7h46
